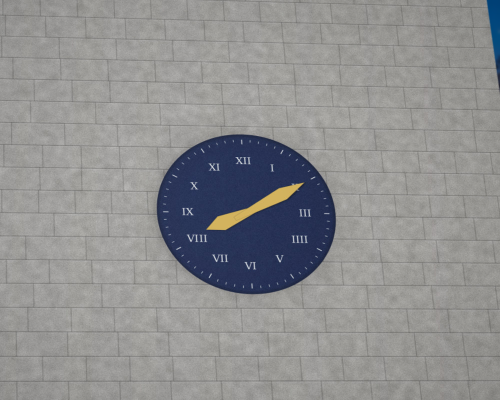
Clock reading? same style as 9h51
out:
8h10
